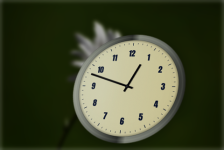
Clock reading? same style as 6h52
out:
12h48
